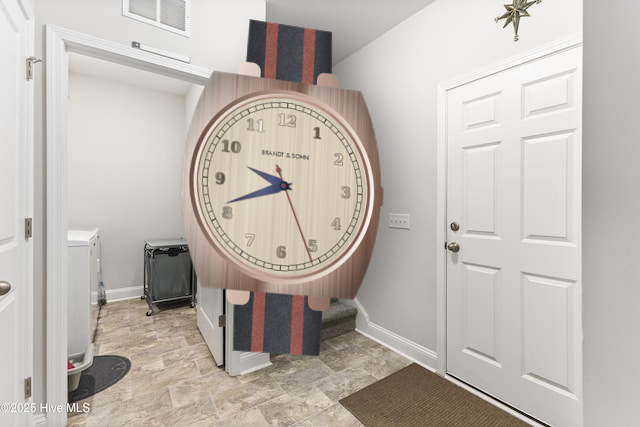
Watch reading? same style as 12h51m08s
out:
9h41m26s
